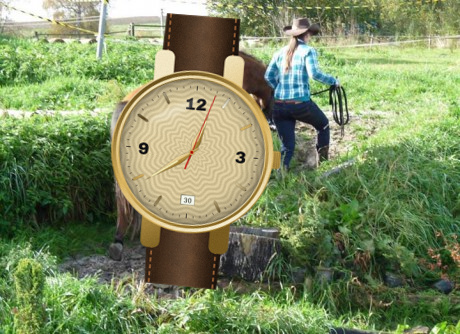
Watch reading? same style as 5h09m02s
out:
12h39m03s
